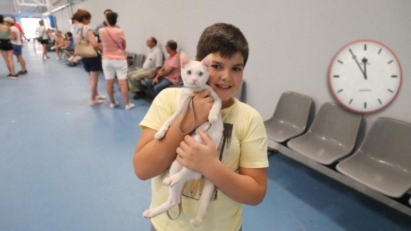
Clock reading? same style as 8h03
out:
11h55
